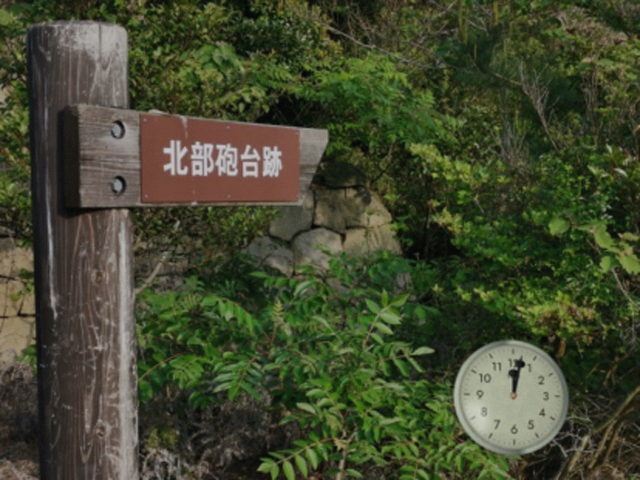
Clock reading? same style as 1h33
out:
12h02
